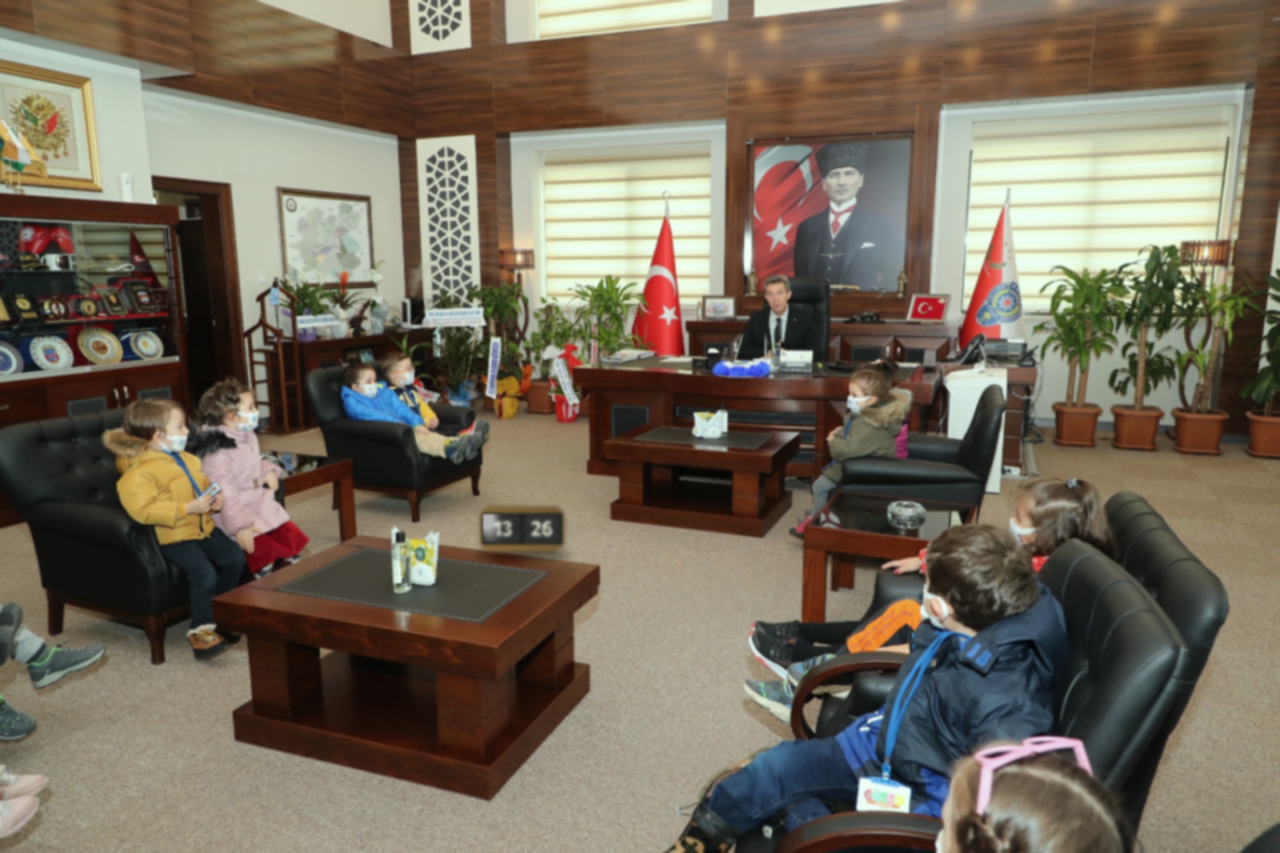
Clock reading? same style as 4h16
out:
13h26
